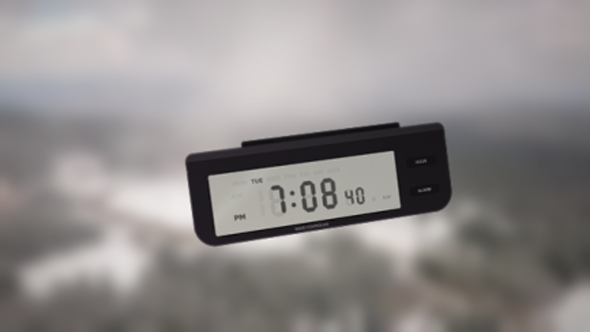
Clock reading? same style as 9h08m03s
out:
7h08m40s
